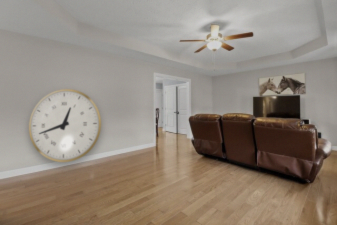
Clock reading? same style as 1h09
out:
12h42
